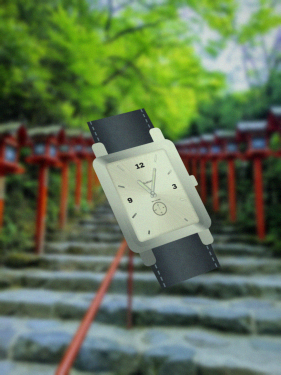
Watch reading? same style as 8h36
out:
11h05
